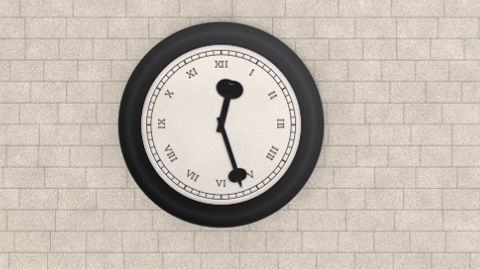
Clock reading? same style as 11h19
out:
12h27
